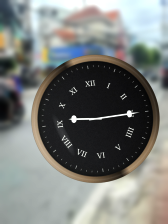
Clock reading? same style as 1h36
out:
9h15
